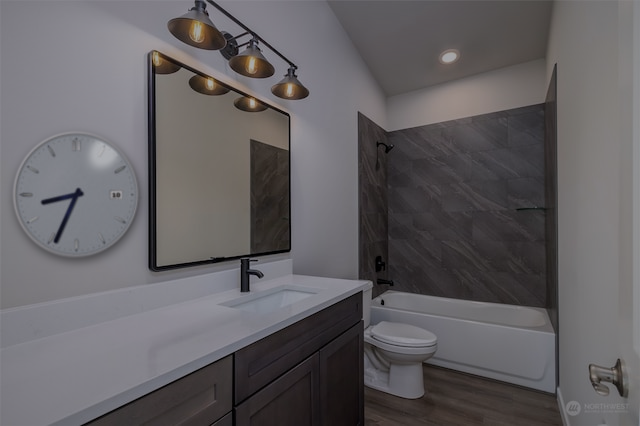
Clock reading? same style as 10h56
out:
8h34
